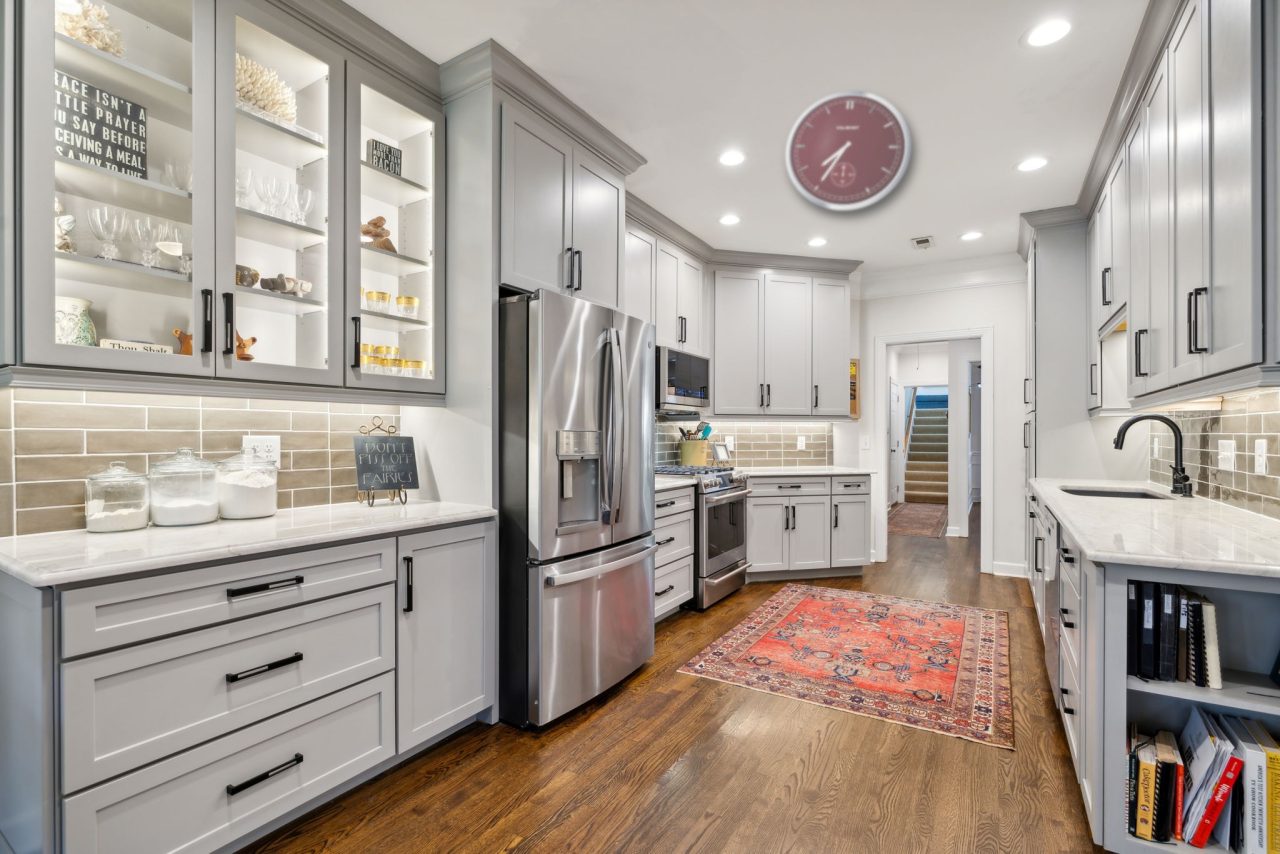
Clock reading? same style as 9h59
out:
7h35
